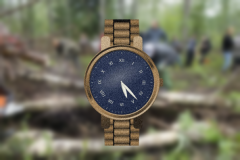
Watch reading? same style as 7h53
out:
5h23
